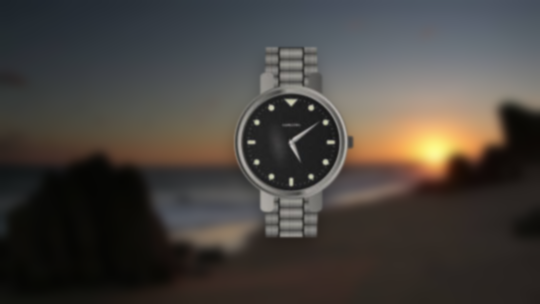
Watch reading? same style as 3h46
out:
5h09
